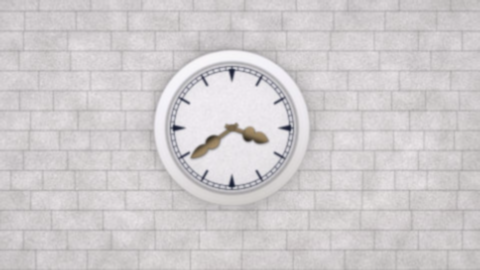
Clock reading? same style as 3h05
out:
3h39
